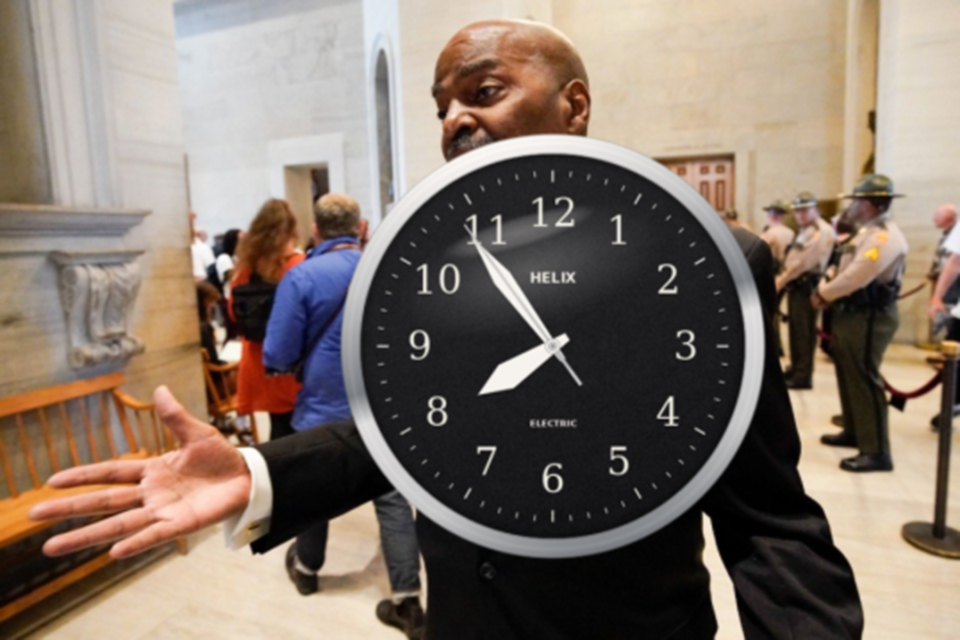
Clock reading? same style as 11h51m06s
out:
7h53m54s
